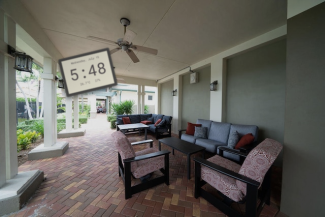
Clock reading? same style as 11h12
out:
5h48
